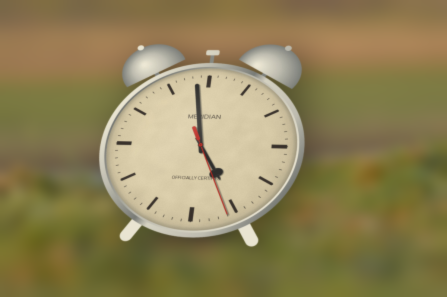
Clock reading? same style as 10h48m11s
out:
4h58m26s
